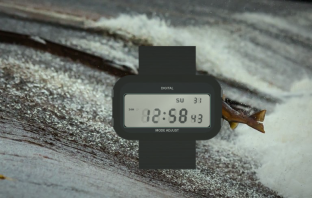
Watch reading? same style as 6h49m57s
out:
12h58m43s
